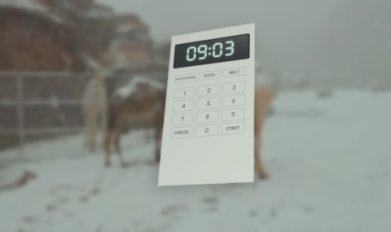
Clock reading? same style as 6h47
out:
9h03
